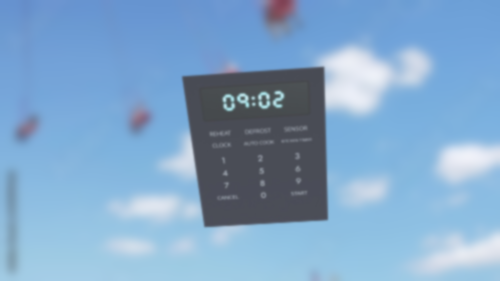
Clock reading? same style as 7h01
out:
9h02
